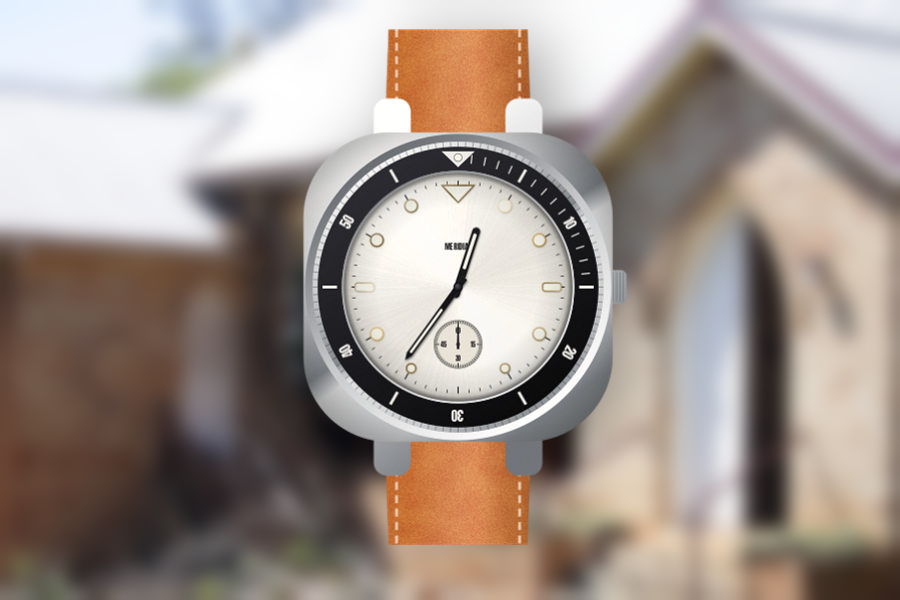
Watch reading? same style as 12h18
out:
12h36
